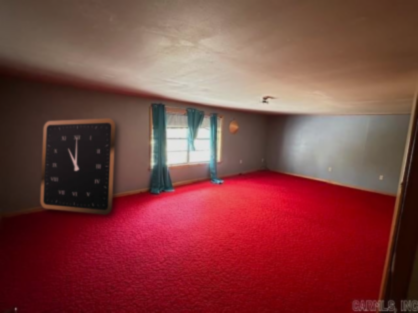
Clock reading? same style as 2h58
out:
11h00
